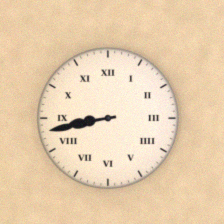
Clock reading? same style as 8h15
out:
8h43
